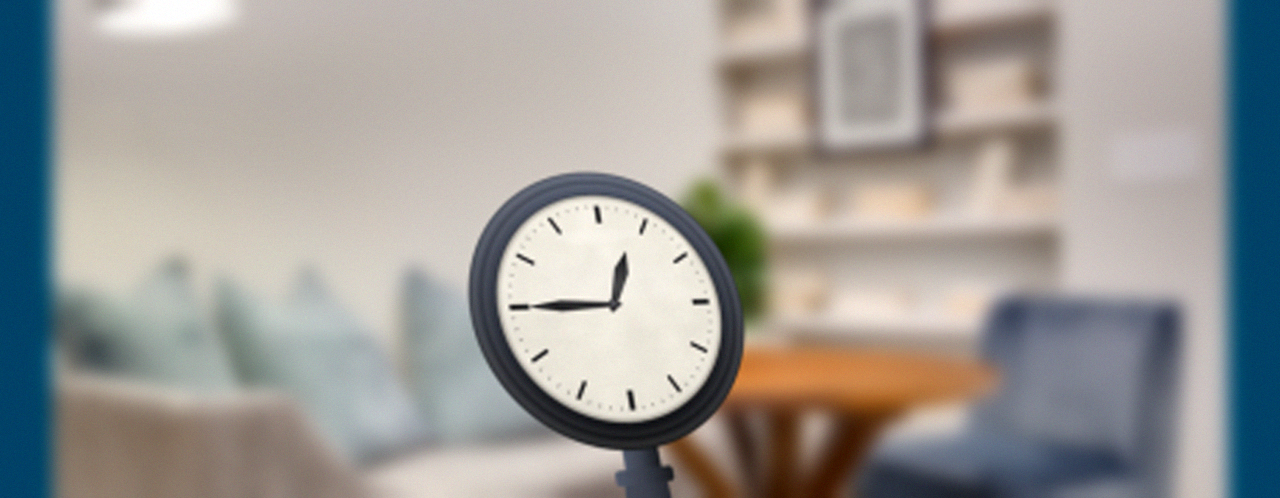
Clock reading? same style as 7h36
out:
12h45
